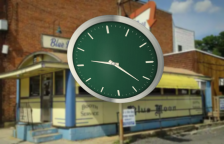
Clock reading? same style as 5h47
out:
9h22
